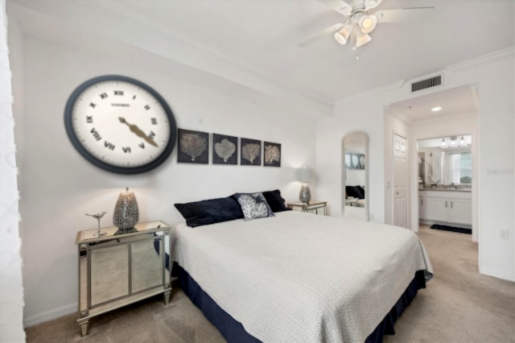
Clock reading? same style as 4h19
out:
4h22
